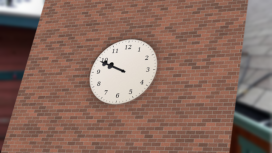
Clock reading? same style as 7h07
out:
9h49
